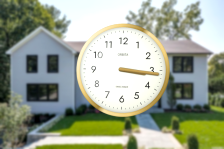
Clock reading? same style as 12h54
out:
3h16
